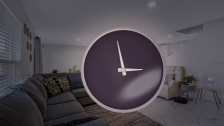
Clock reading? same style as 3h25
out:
2h58
